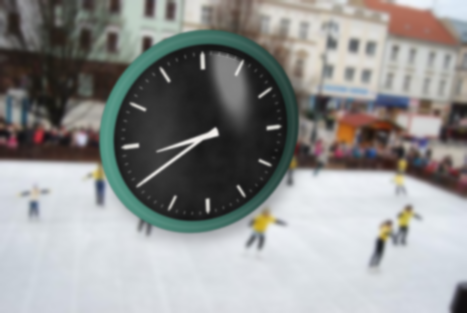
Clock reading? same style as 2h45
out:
8h40
